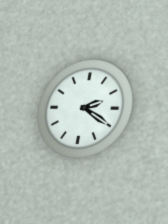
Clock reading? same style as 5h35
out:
2h20
